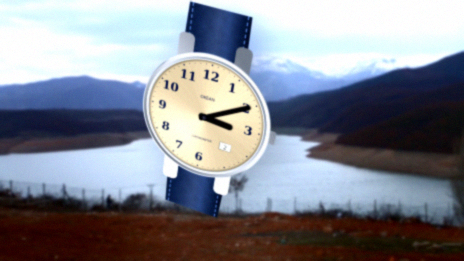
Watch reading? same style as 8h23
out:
3h10
